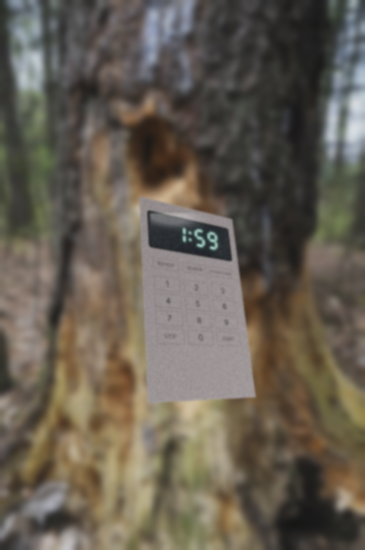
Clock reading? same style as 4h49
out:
1h59
